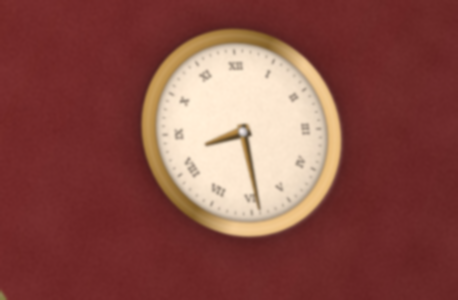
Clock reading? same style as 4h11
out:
8h29
